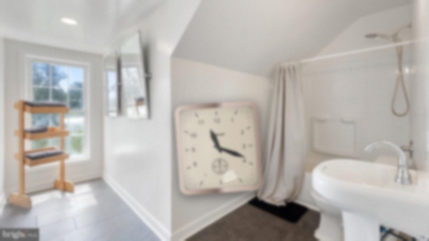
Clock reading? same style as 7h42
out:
11h19
